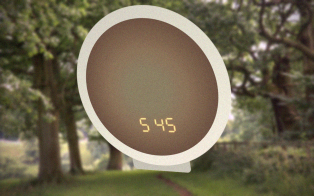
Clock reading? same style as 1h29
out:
5h45
